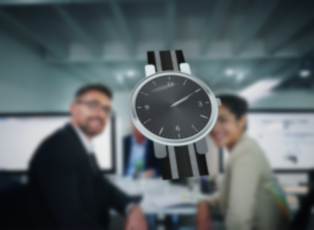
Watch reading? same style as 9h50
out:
2h10
